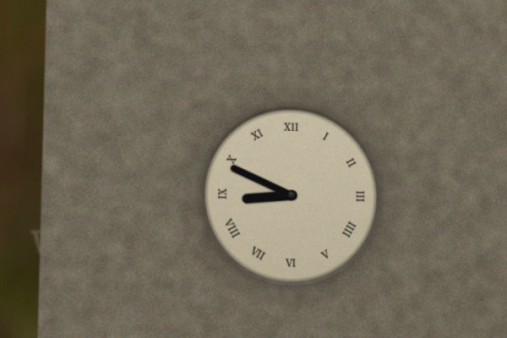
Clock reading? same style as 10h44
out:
8h49
